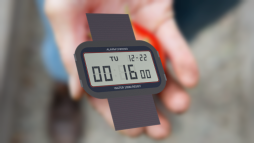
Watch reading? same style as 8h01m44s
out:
0h16m00s
